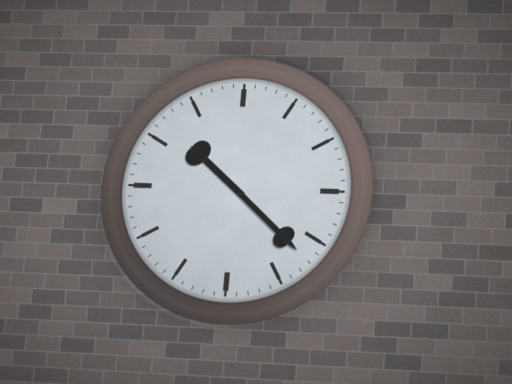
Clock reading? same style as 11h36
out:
10h22
